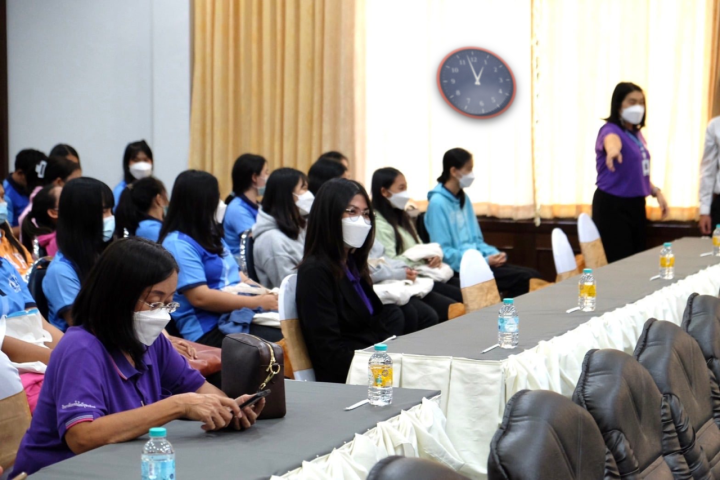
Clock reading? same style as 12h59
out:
12h58
